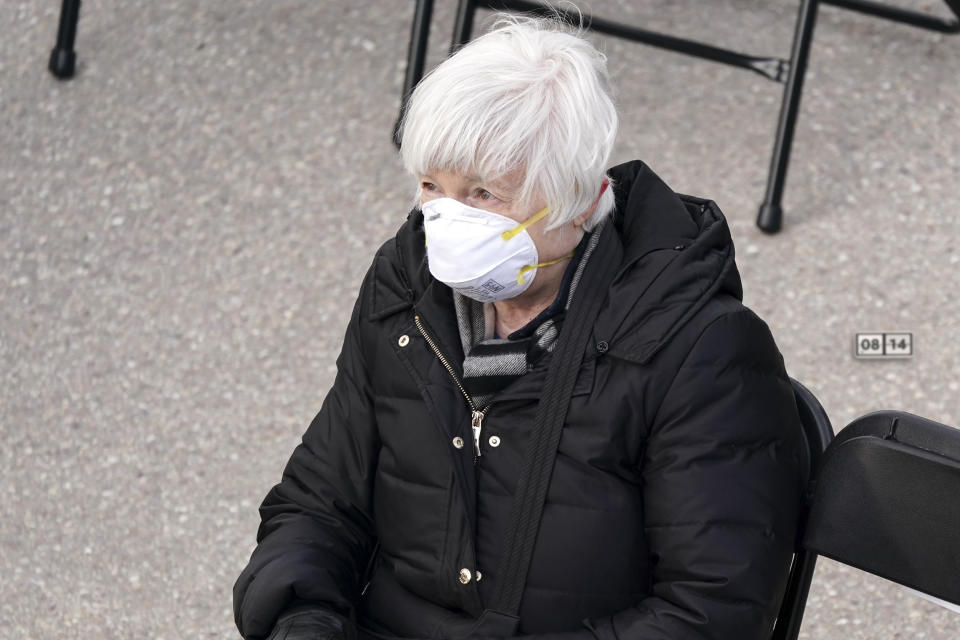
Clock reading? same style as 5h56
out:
8h14
